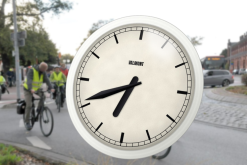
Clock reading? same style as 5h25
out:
6h41
